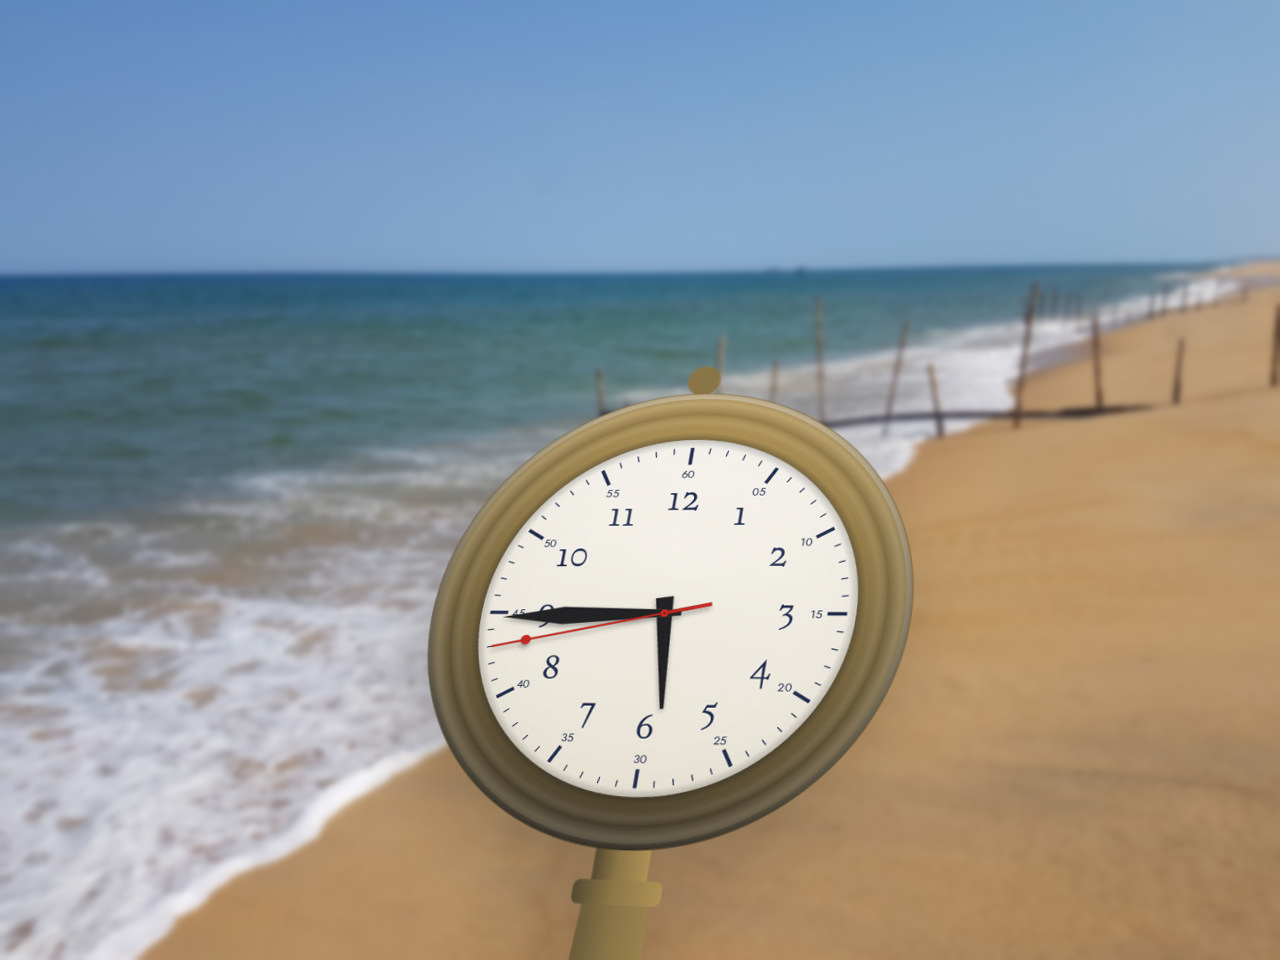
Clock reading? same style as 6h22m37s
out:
5h44m43s
